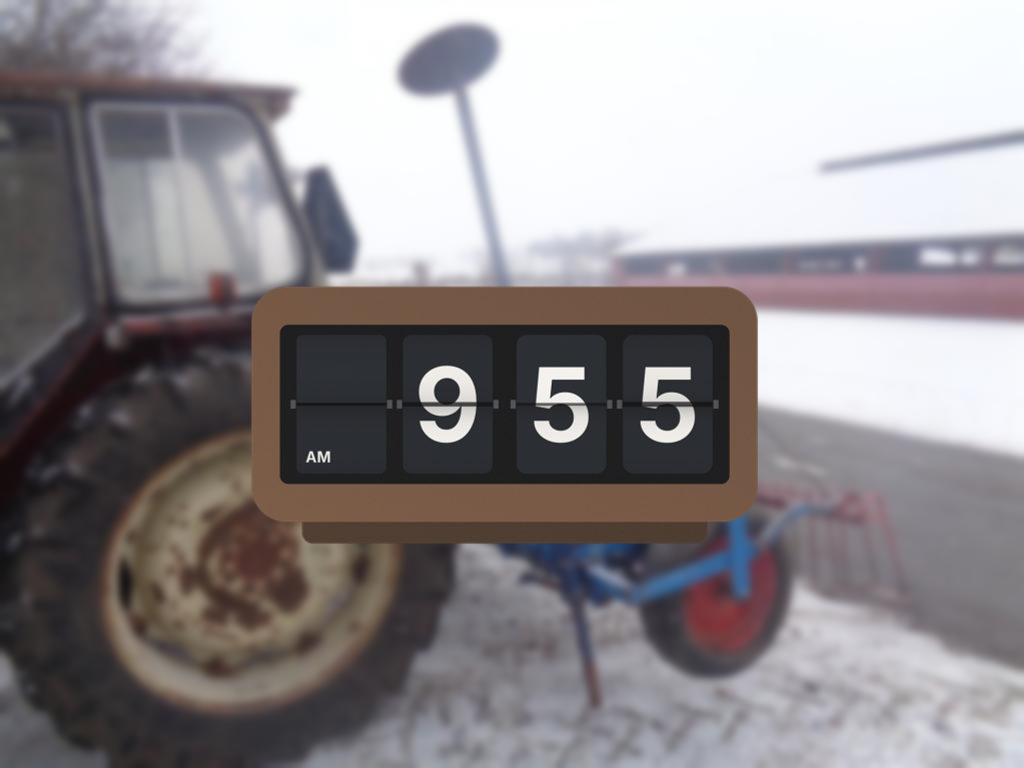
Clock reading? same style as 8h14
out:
9h55
